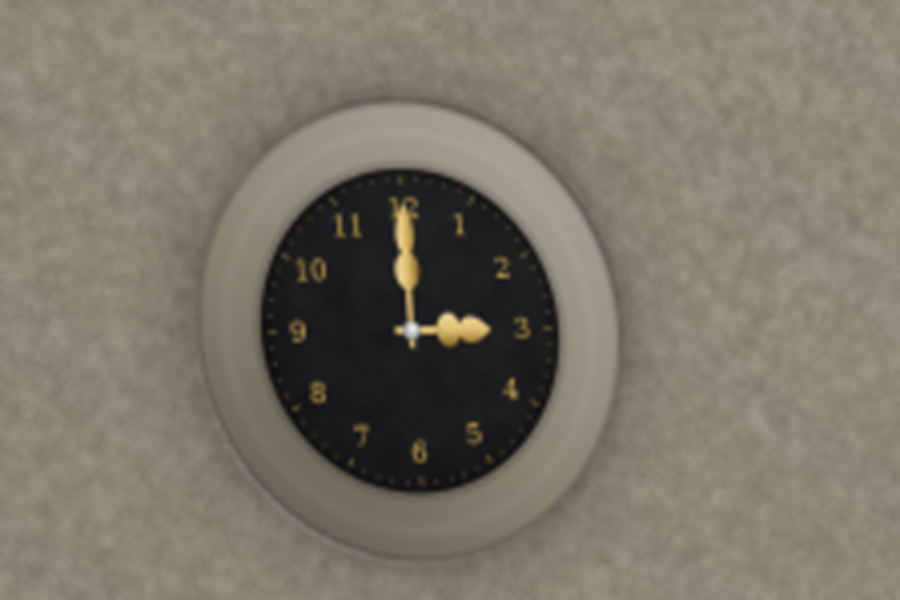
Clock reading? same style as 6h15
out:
3h00
